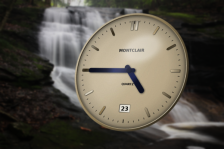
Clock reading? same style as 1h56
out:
4h45
